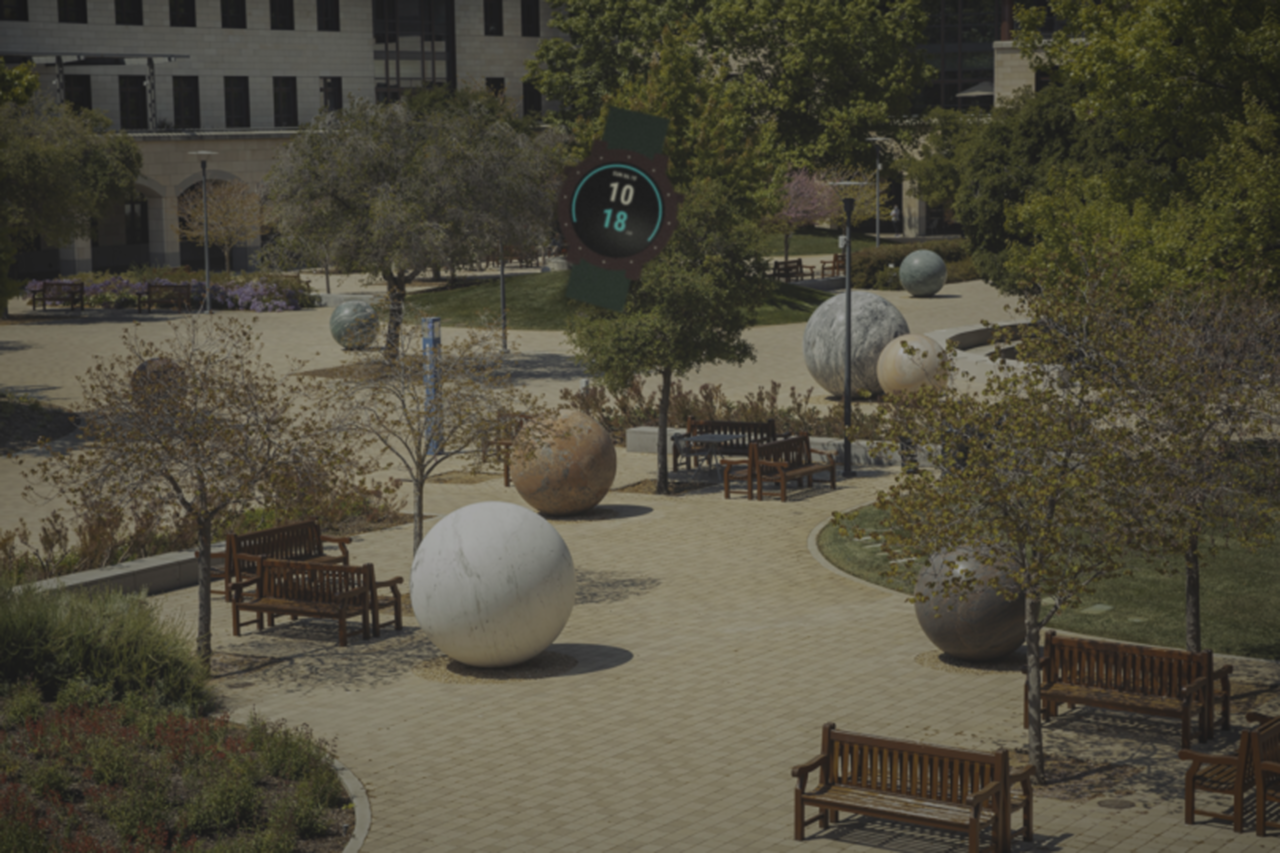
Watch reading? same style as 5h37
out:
10h18
